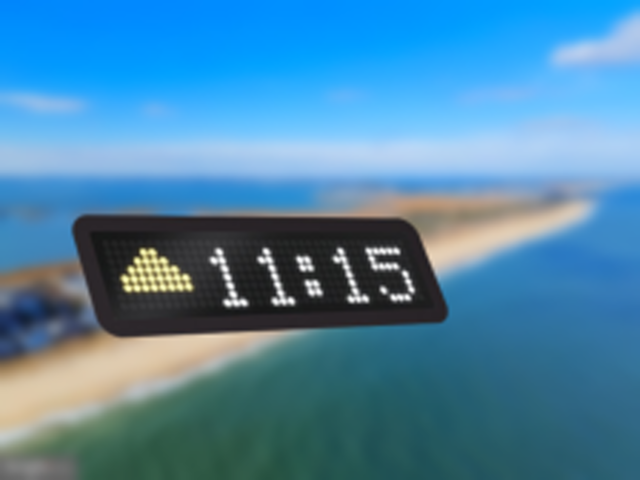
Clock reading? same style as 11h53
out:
11h15
